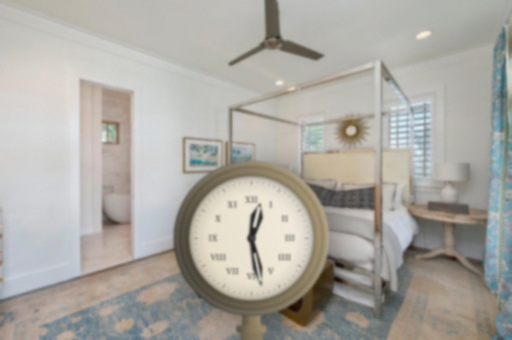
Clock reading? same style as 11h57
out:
12h28
